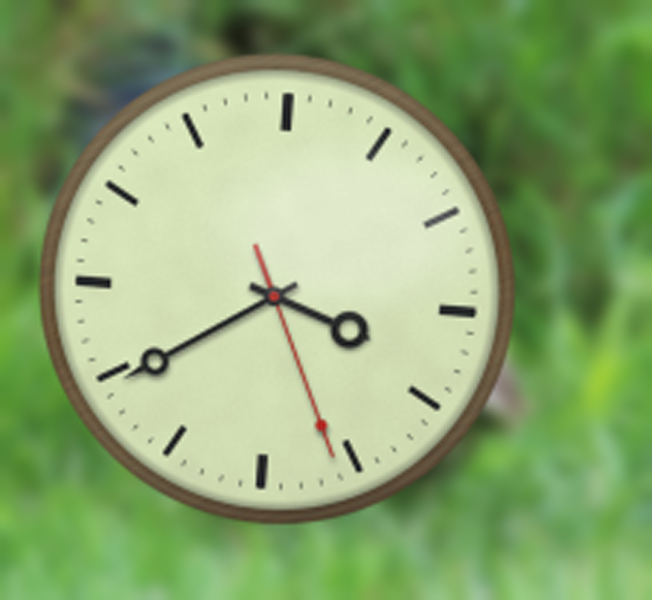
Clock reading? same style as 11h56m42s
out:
3h39m26s
